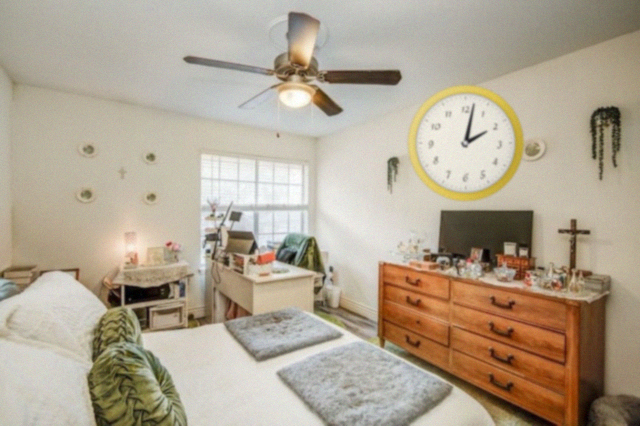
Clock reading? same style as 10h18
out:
2h02
